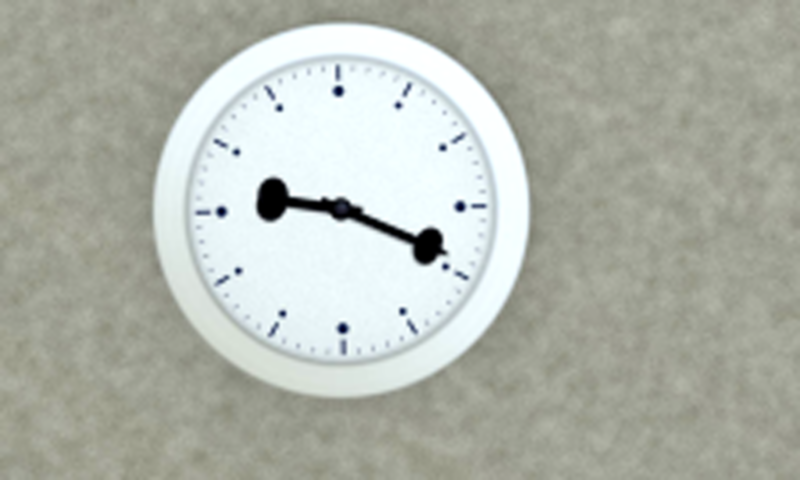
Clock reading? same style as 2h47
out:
9h19
